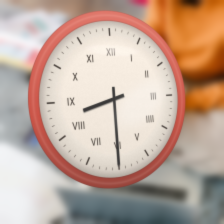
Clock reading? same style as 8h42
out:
8h30
